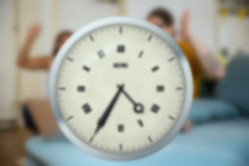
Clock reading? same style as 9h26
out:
4h35
